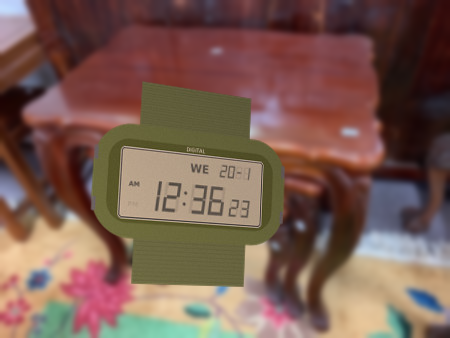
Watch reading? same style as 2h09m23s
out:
12h36m23s
